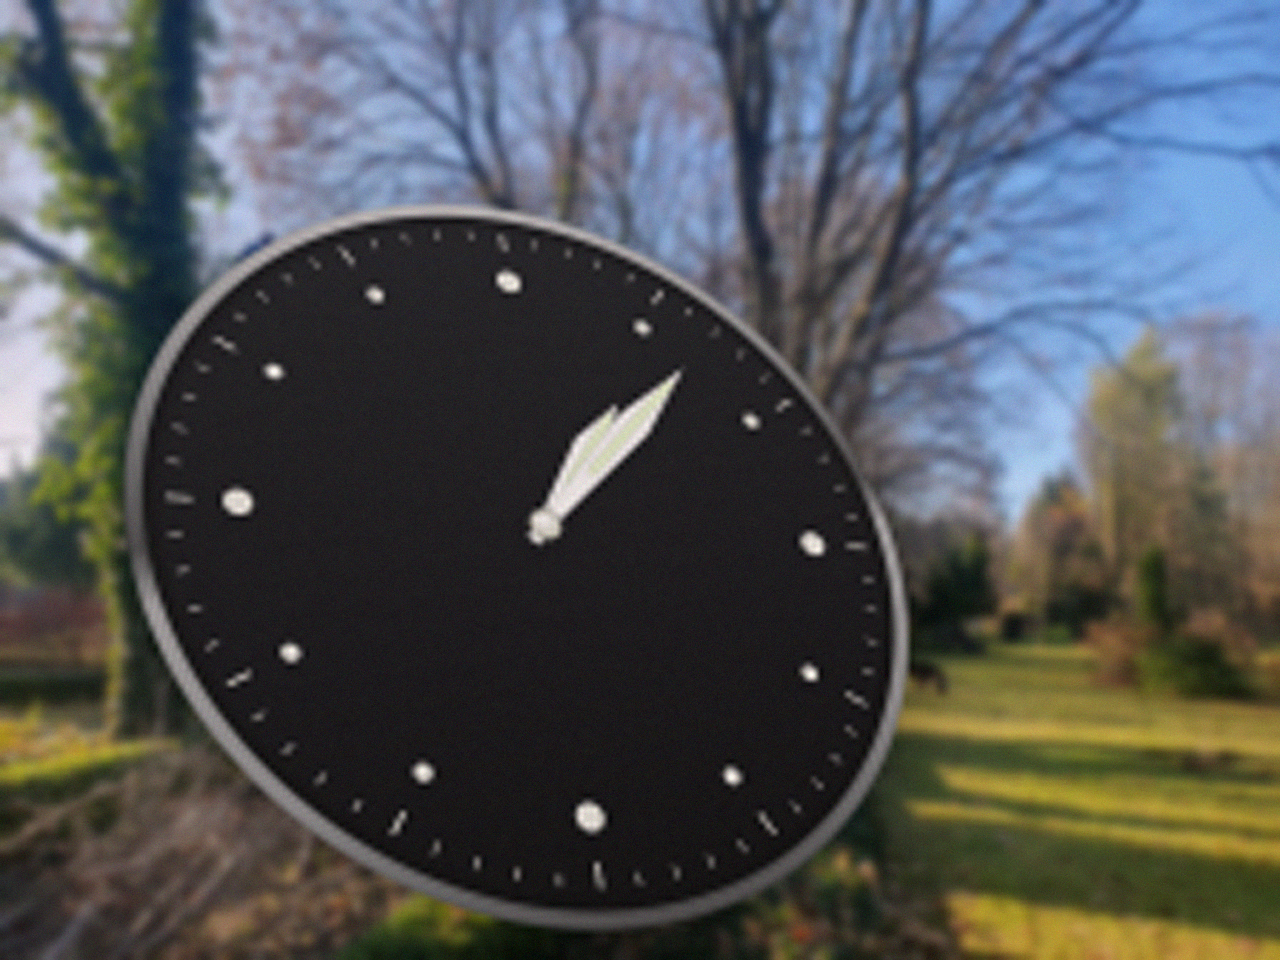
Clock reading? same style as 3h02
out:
1h07
